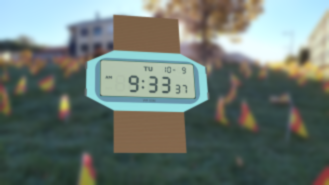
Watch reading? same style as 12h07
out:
9h33
